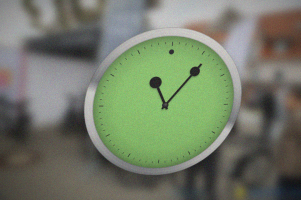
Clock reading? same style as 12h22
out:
11h06
